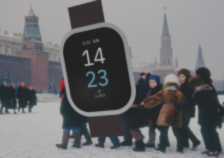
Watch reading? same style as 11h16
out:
14h23
